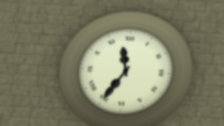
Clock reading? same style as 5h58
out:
11h35
